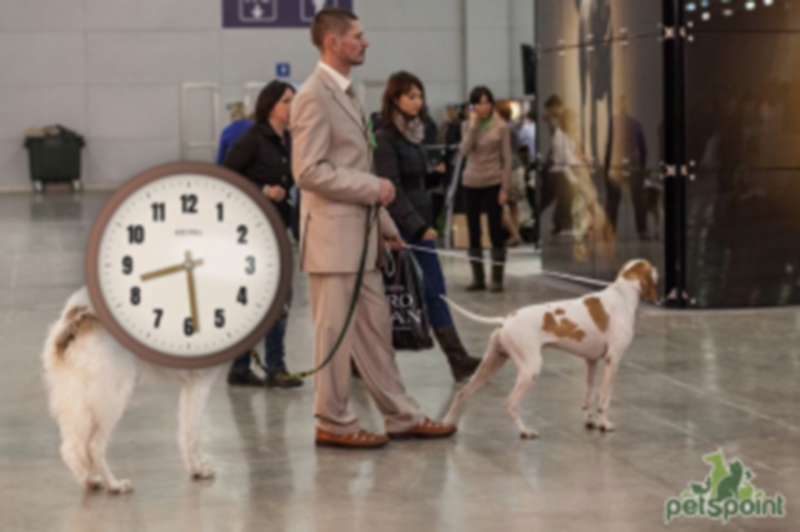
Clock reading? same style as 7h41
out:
8h29
